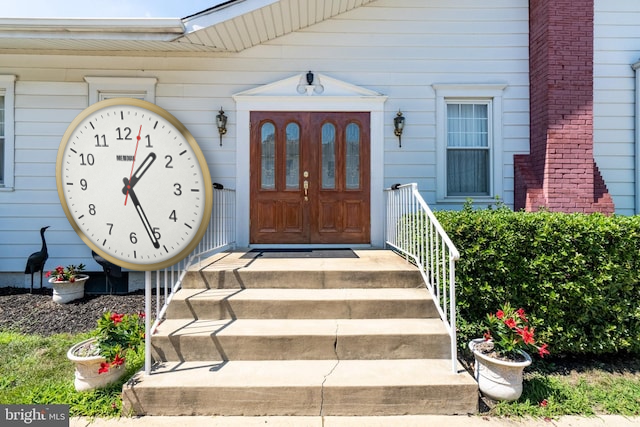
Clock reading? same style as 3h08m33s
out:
1h26m03s
